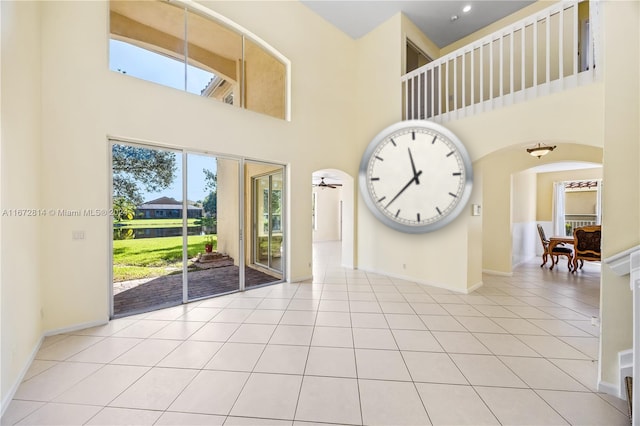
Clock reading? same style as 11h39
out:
11h38
